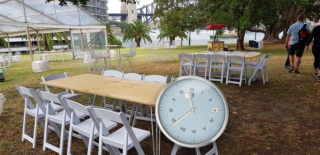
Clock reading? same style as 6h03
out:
11h39
